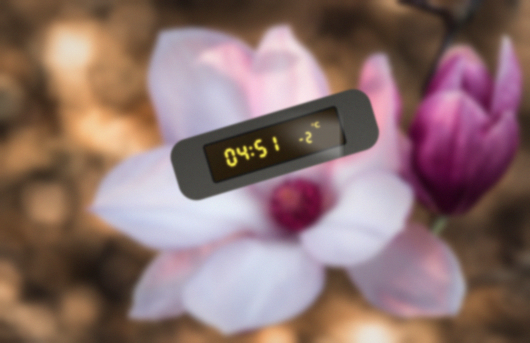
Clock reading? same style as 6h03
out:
4h51
